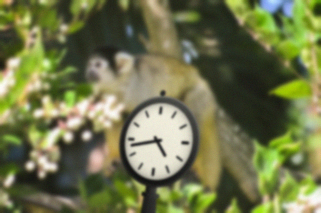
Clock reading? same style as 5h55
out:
4h43
